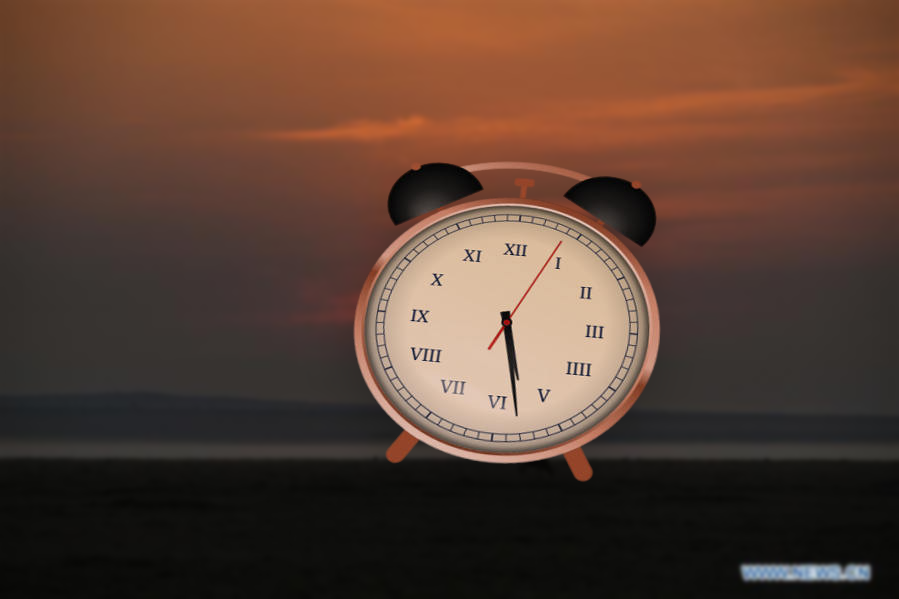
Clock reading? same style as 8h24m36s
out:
5h28m04s
